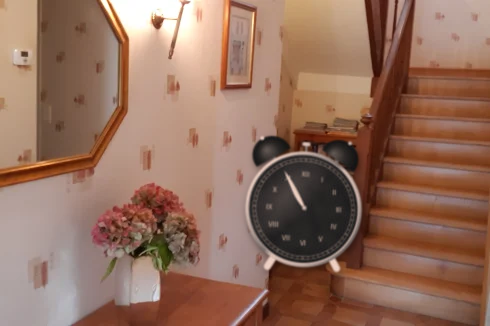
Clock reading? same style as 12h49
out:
10h55
